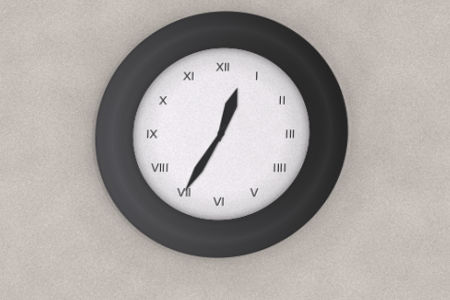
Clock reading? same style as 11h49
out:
12h35
